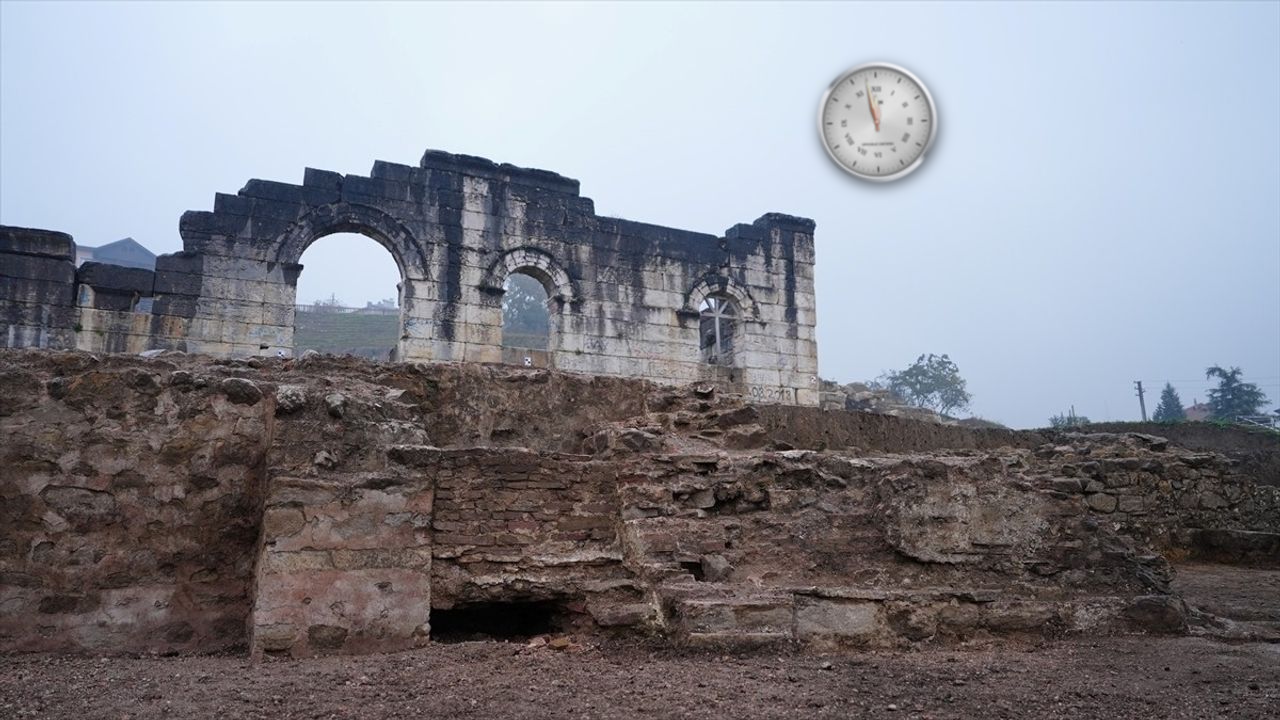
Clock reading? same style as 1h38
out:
11h58
